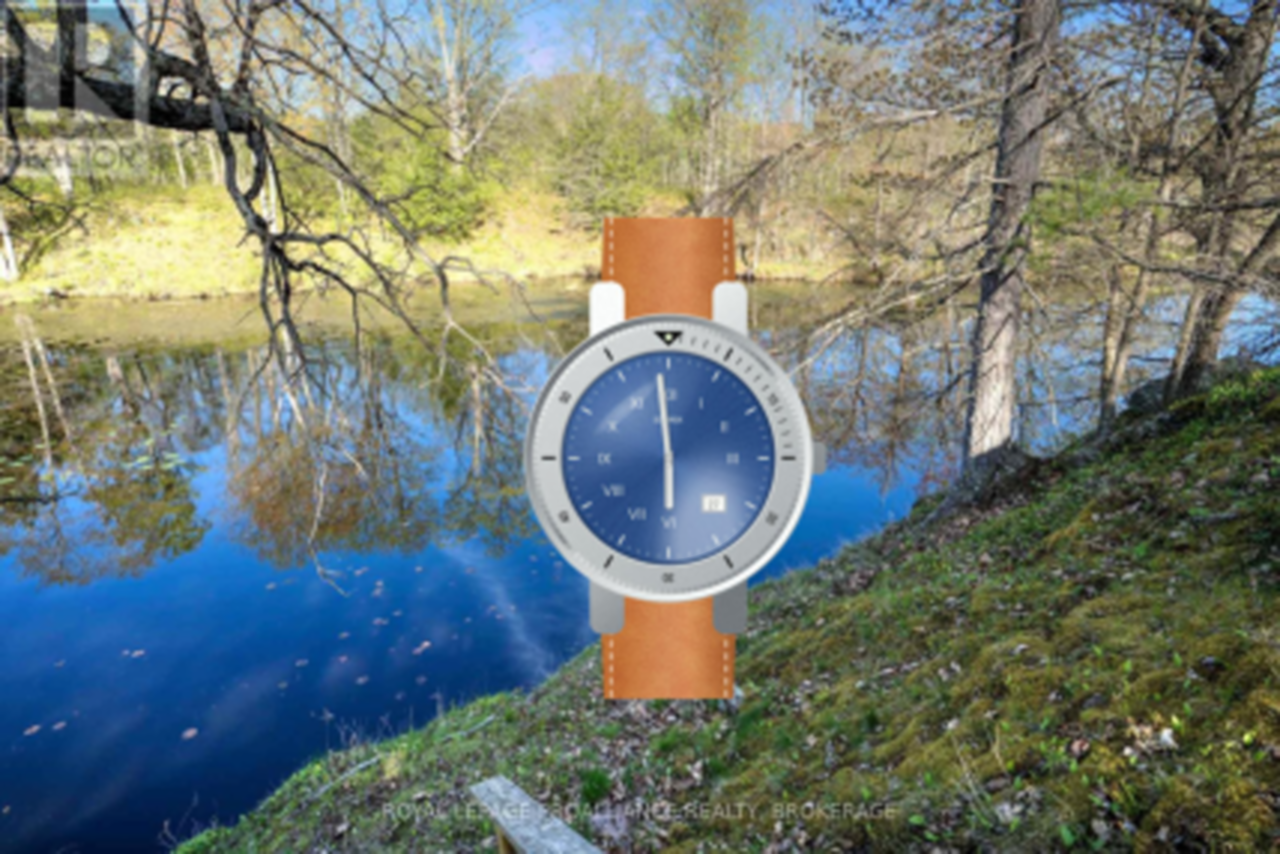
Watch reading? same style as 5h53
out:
5h59
